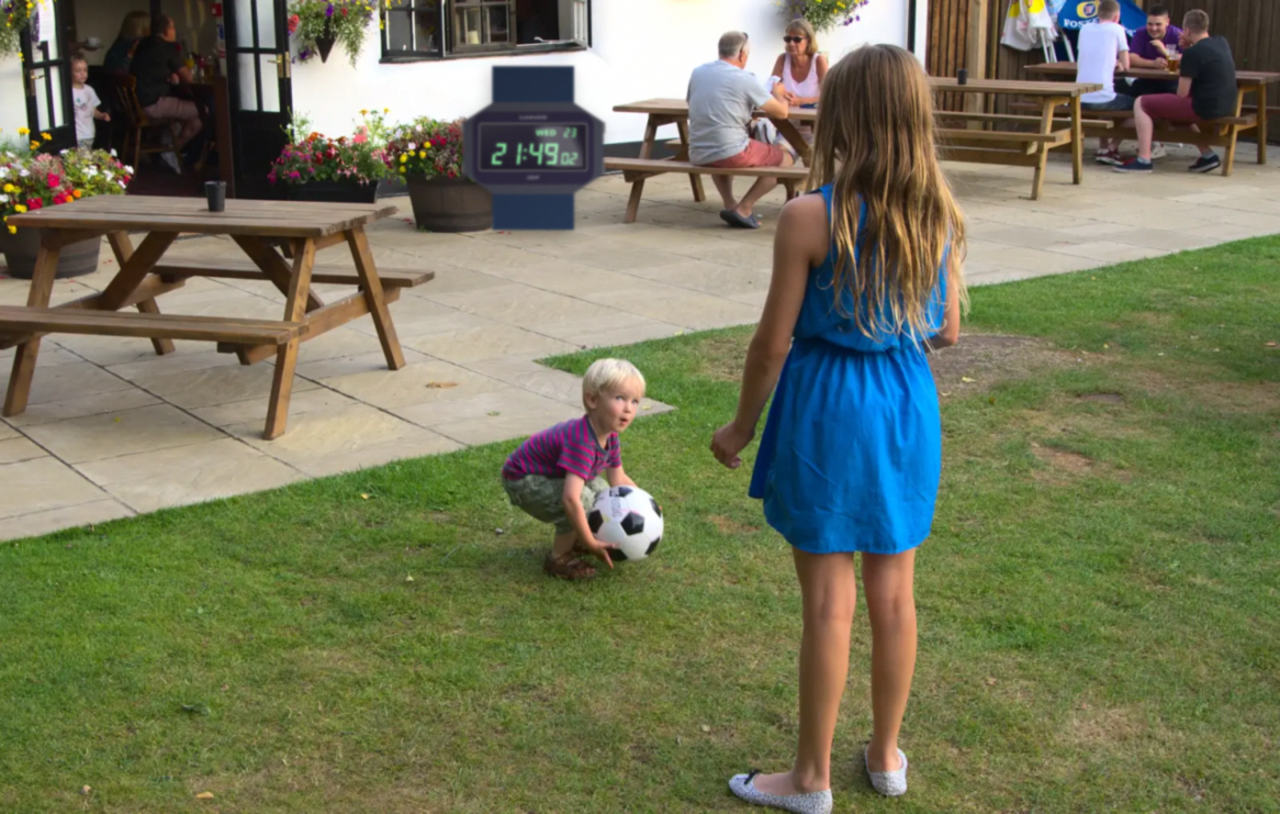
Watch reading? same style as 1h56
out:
21h49
